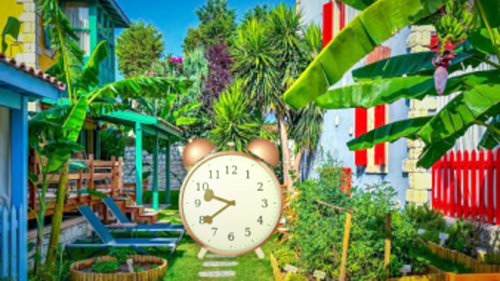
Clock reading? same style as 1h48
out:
9h39
